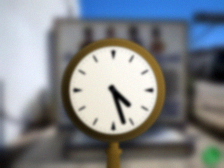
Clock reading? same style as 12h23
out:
4h27
